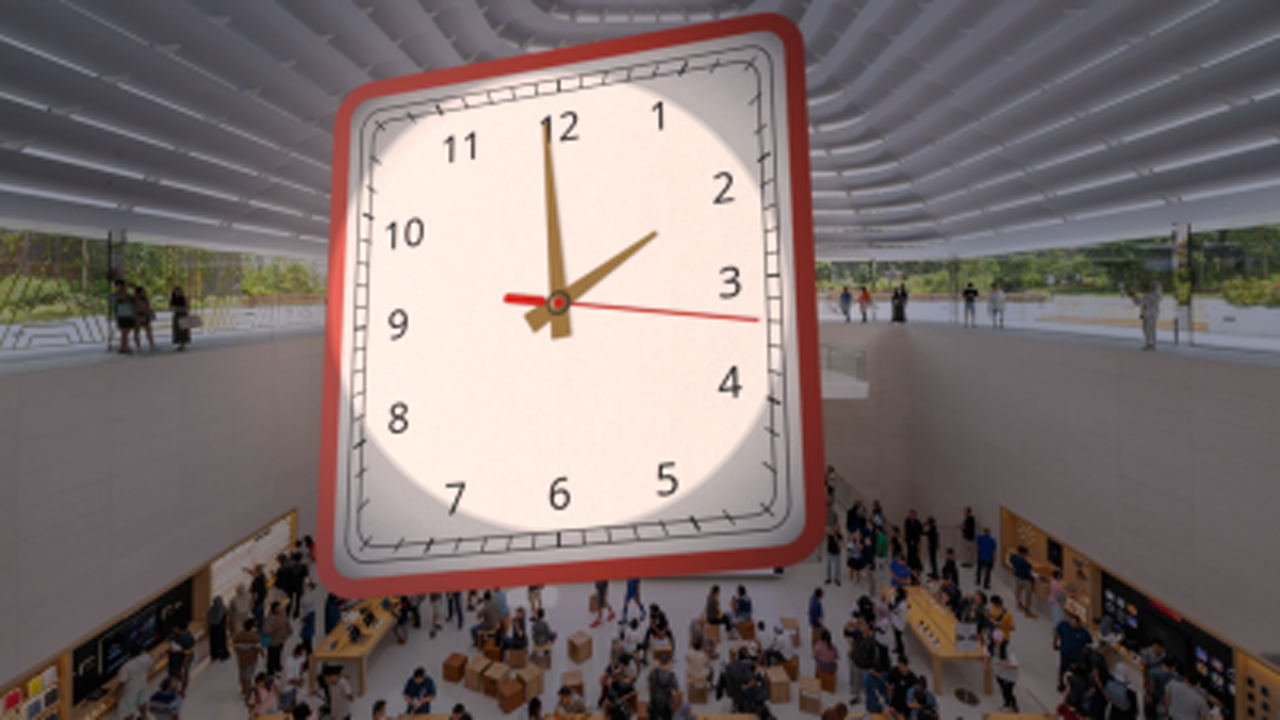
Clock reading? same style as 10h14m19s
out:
1h59m17s
